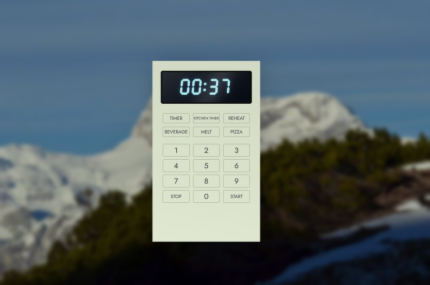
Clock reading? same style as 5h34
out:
0h37
